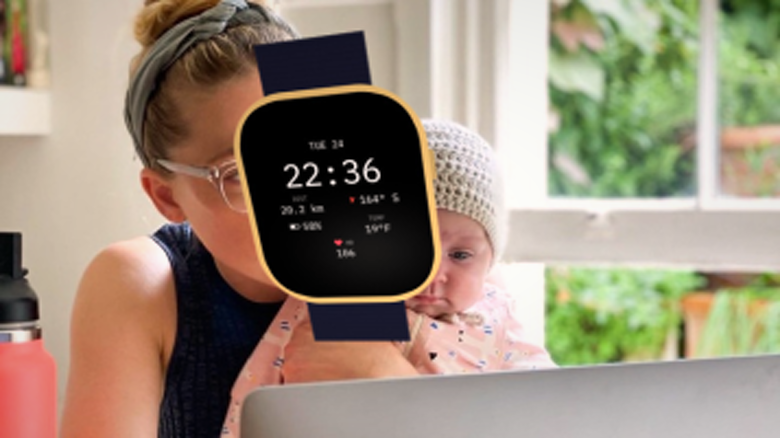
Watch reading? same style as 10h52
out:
22h36
